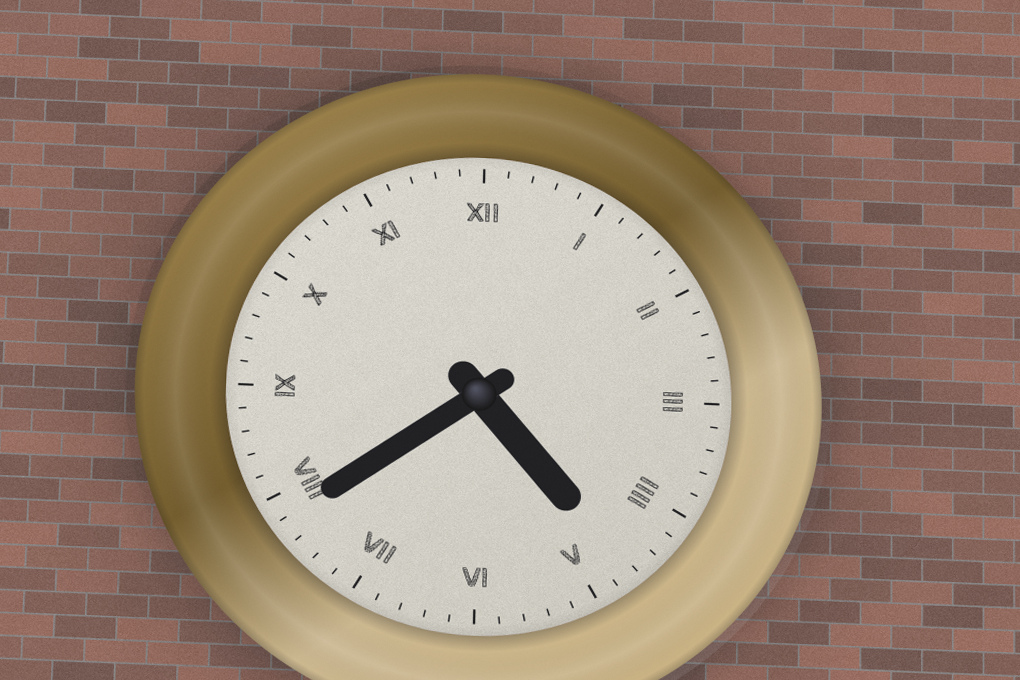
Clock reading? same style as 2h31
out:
4h39
